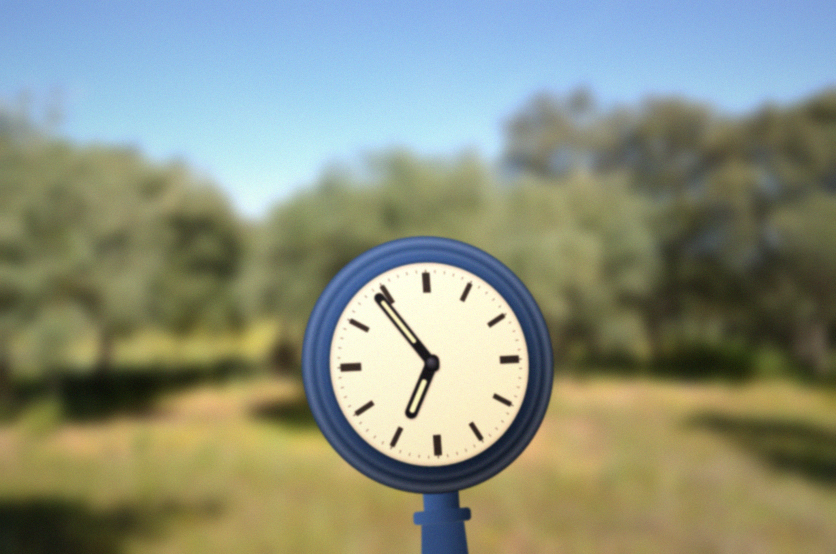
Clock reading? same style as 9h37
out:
6h54
